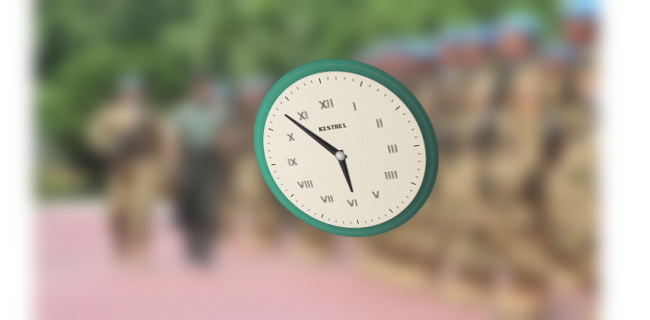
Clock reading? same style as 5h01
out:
5h53
